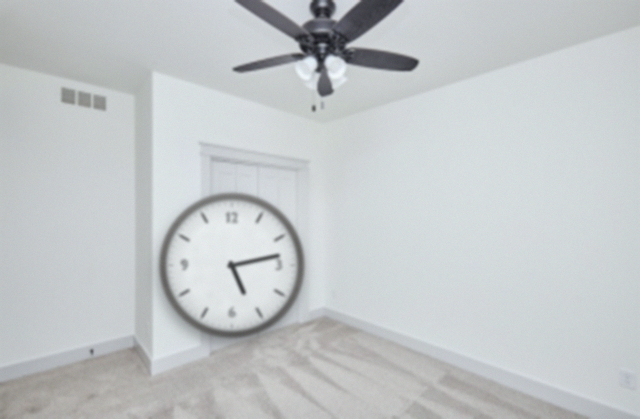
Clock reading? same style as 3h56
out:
5h13
